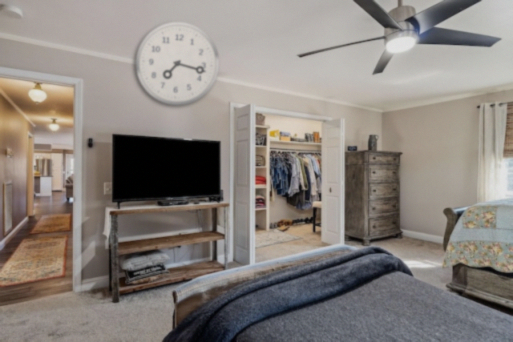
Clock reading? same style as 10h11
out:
7h17
